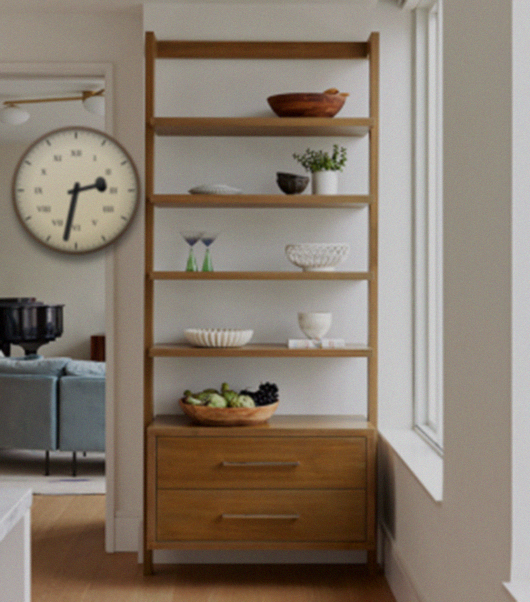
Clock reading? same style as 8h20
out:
2h32
